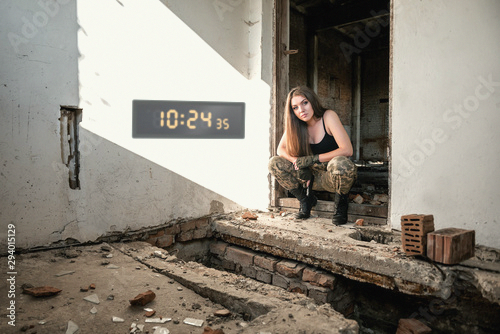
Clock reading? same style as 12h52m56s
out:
10h24m35s
